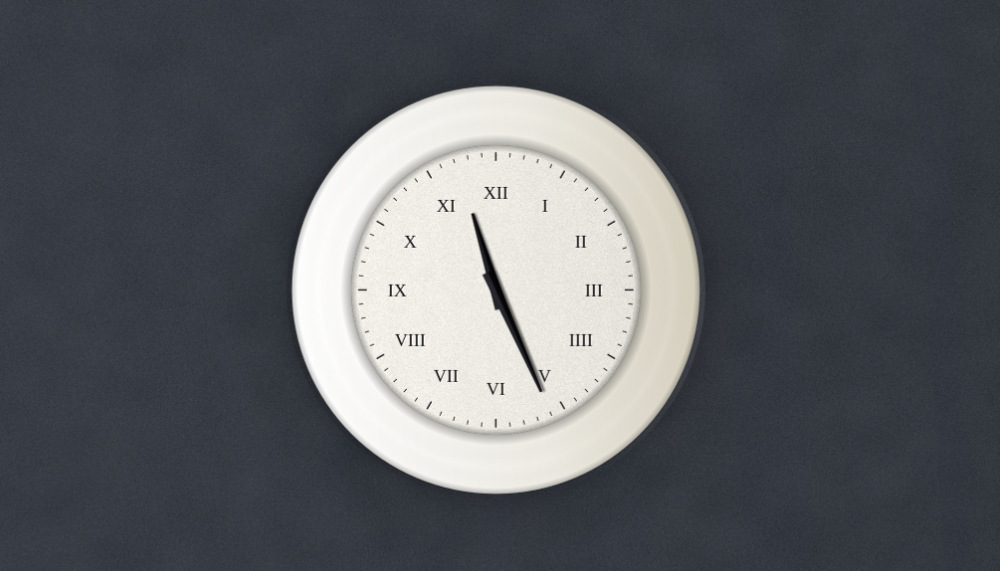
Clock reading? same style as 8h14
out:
11h26
